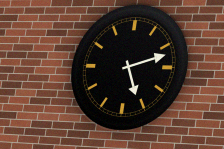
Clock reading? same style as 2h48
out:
5h12
